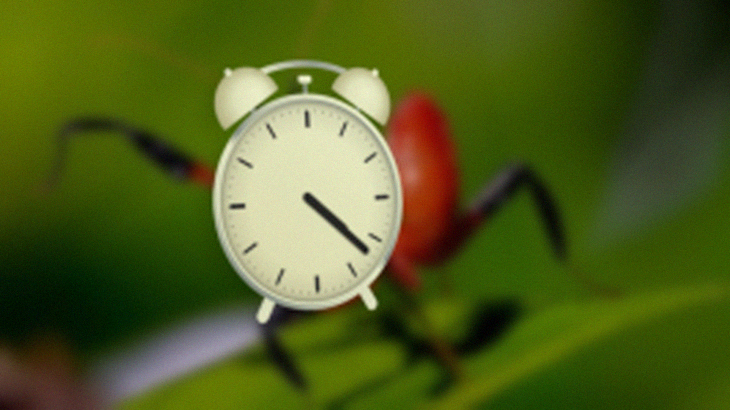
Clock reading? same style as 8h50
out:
4h22
